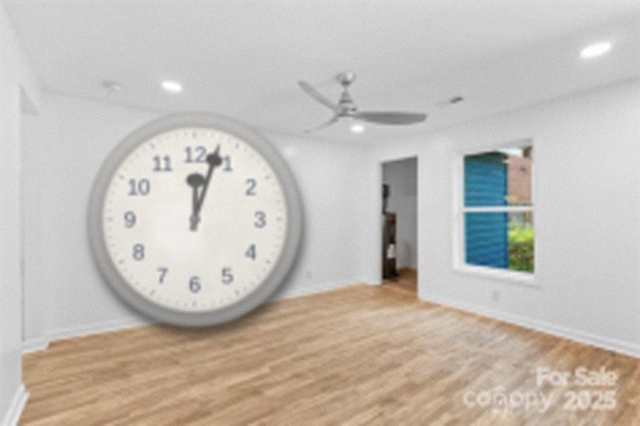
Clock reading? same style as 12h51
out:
12h03
